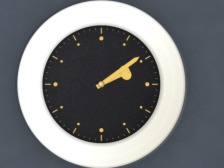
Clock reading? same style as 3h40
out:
2h09
